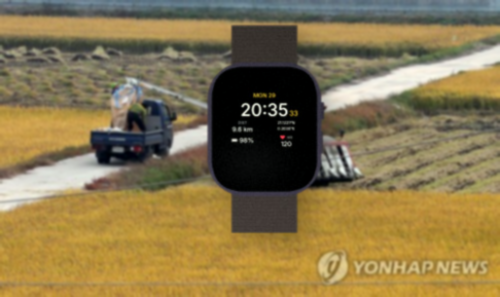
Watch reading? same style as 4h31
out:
20h35
